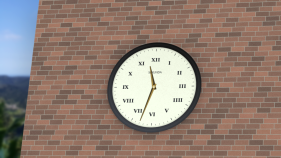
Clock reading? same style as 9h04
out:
11h33
